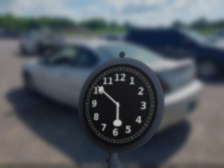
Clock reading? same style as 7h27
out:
5h51
